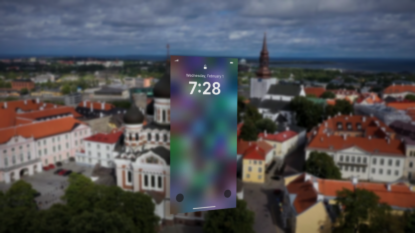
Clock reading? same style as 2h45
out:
7h28
